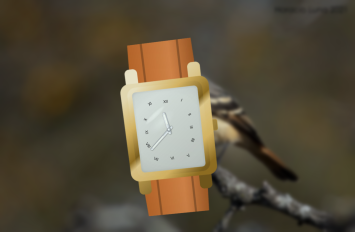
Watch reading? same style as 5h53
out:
11h38
